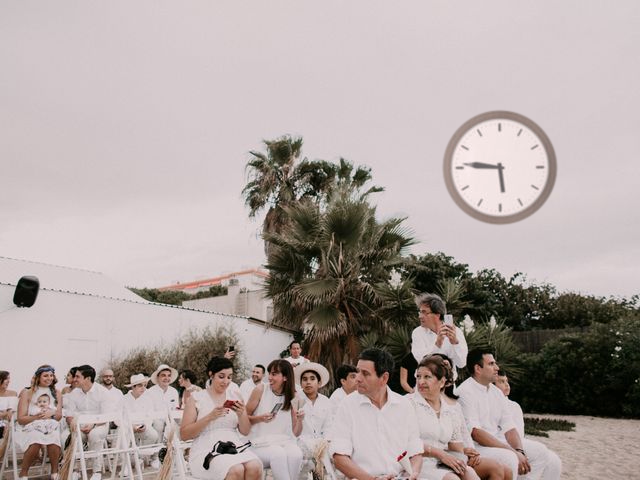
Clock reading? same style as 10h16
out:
5h46
